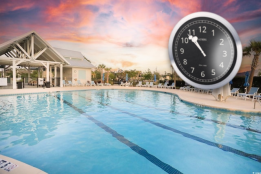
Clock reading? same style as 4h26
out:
10h53
